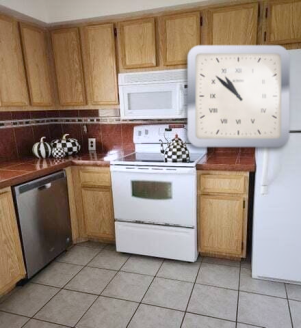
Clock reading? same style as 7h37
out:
10h52
